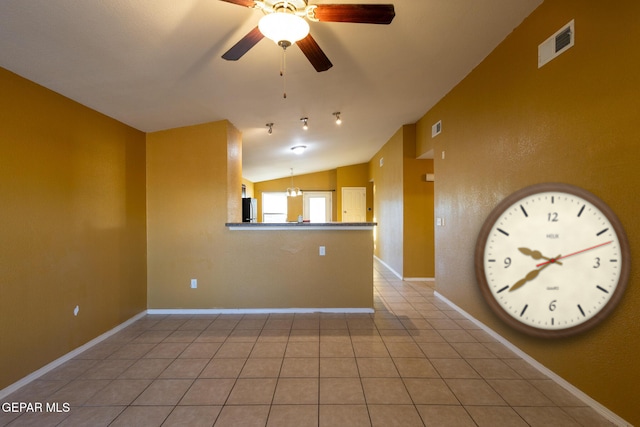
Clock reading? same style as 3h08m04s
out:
9h39m12s
